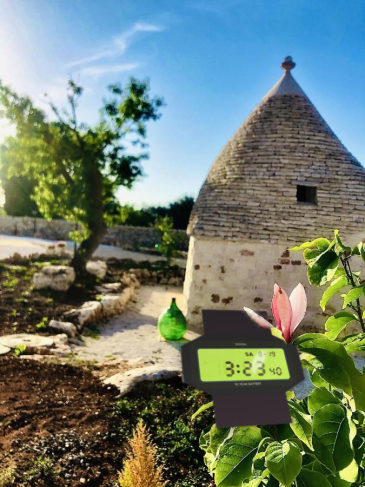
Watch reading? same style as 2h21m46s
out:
3h23m40s
